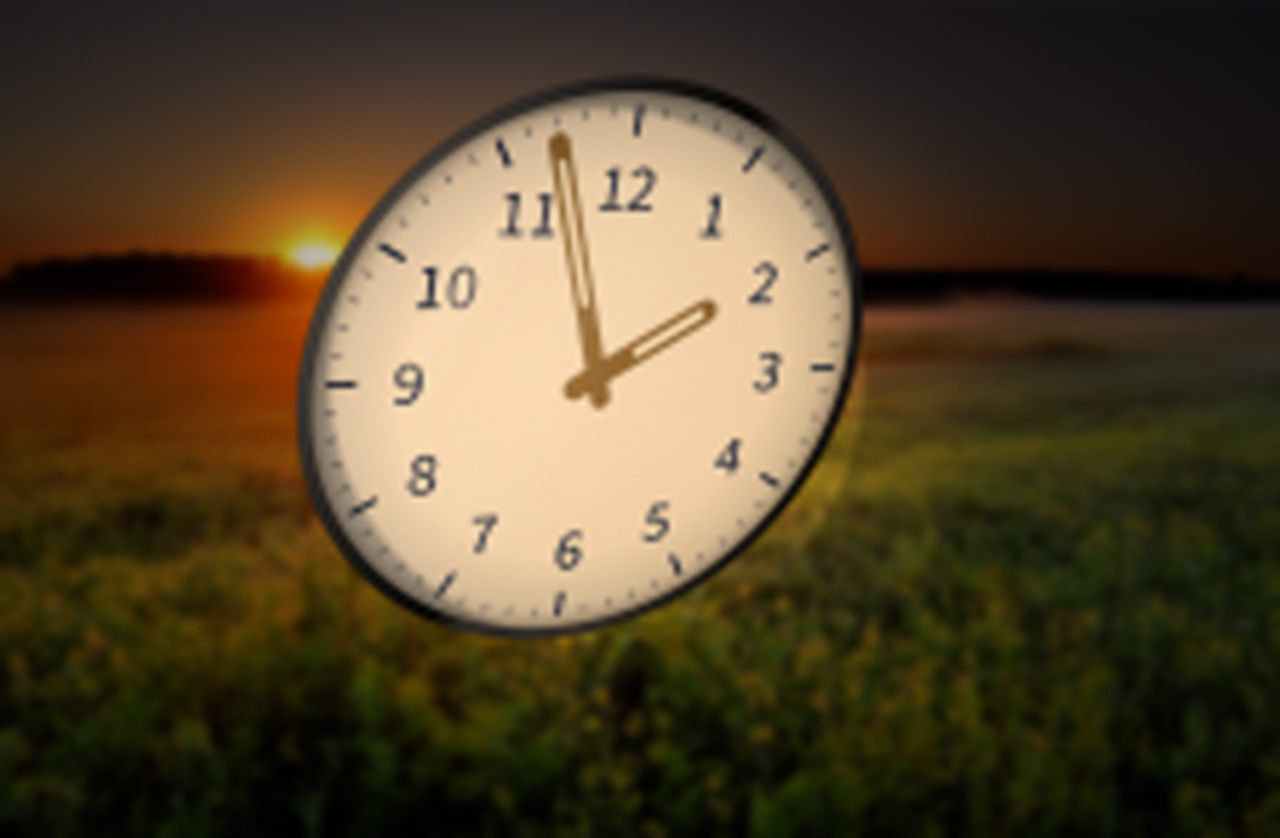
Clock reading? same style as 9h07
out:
1h57
